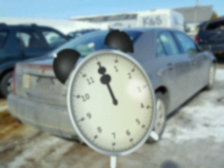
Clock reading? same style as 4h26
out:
12h00
